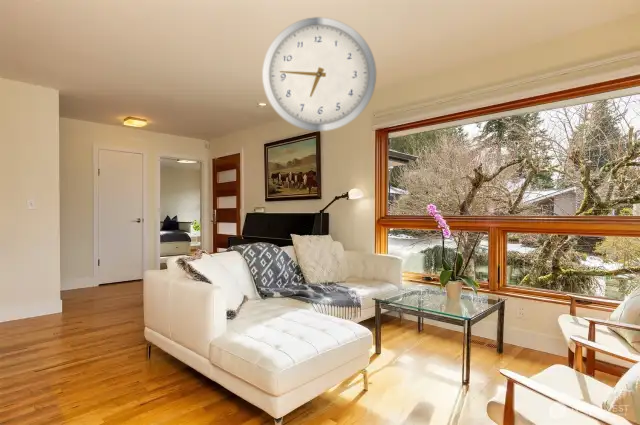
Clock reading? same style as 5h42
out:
6h46
